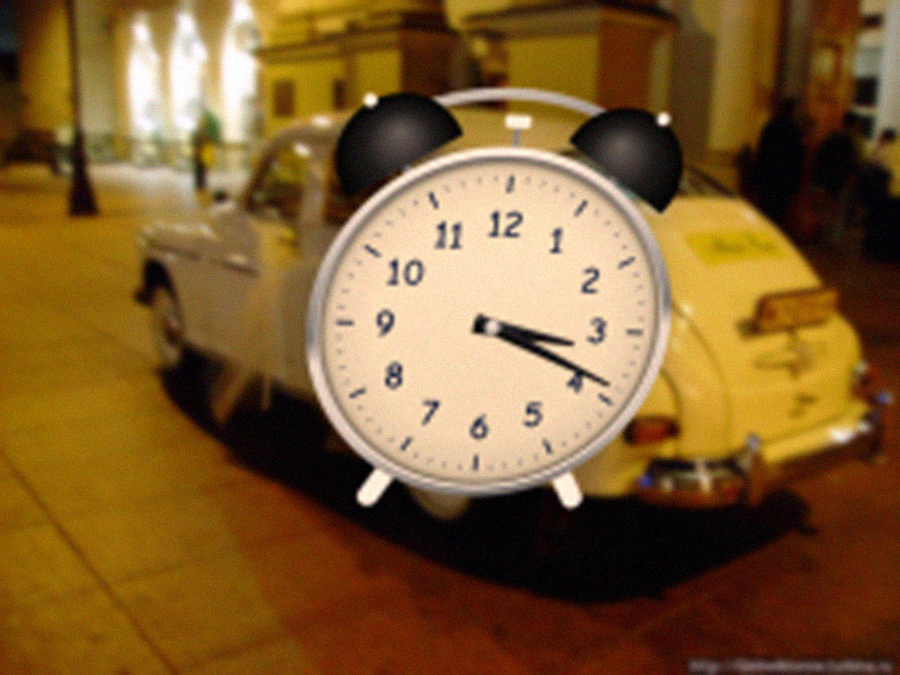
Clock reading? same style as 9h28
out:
3h19
